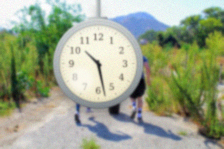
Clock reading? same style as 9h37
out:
10h28
